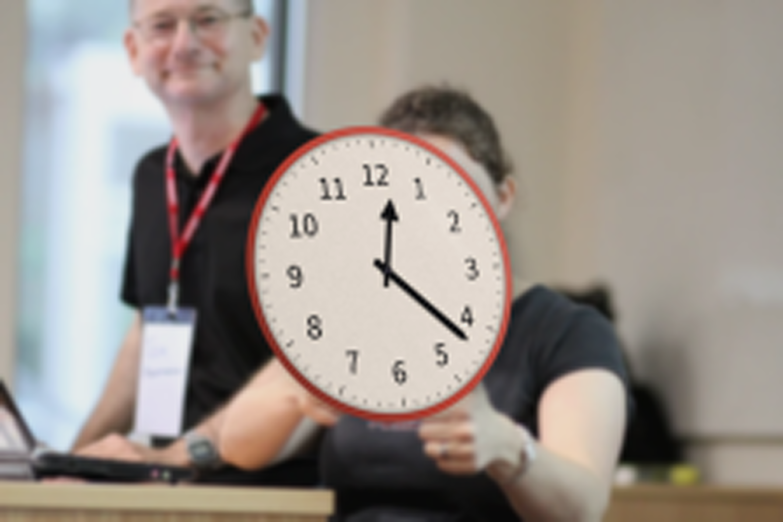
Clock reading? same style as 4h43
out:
12h22
